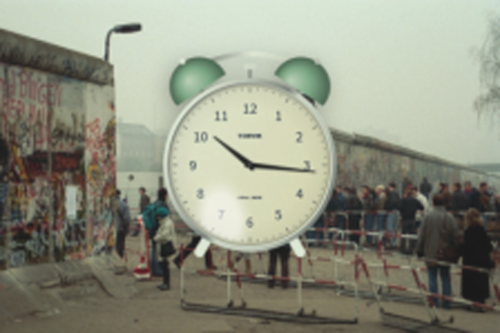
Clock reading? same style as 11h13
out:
10h16
